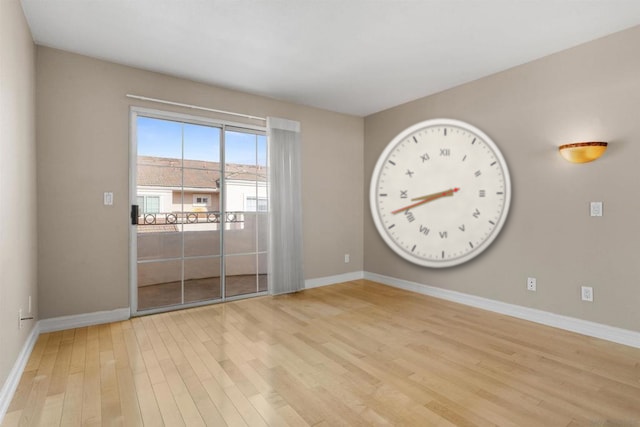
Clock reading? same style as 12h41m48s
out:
8h41m42s
